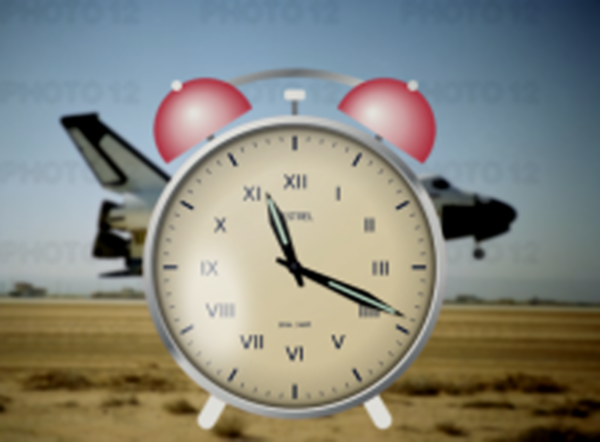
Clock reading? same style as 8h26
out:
11h19
